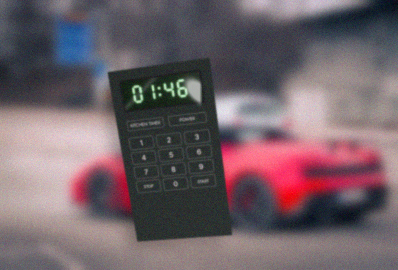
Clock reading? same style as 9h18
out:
1h46
